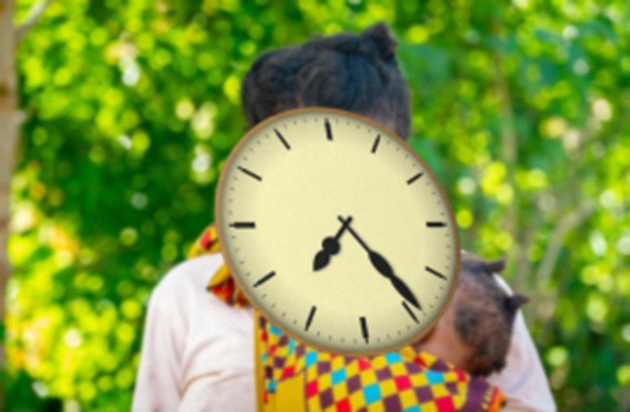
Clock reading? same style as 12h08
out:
7h24
